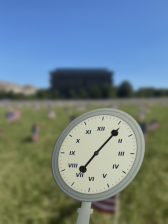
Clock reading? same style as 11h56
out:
7h06
